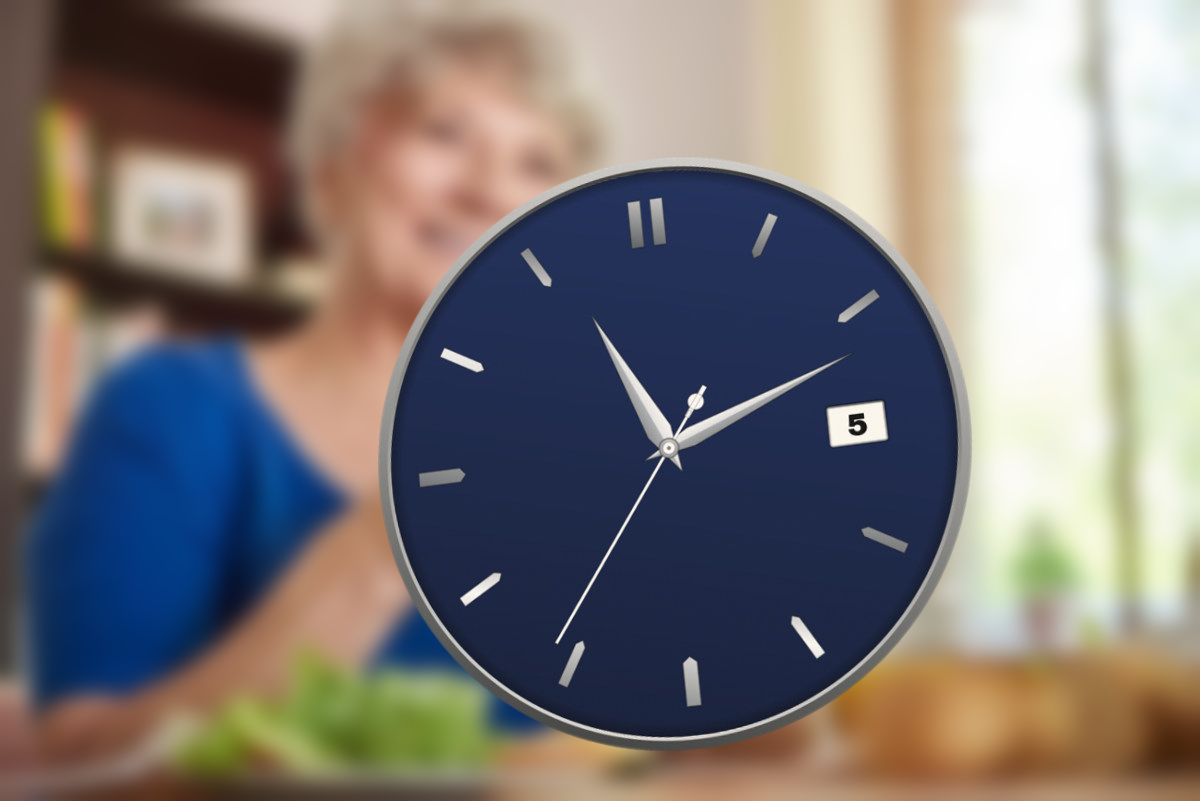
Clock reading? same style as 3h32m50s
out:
11h11m36s
